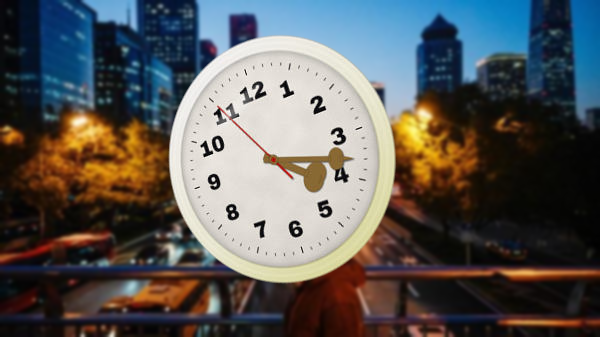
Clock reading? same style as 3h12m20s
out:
4h17m55s
